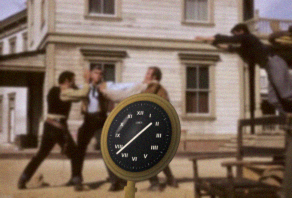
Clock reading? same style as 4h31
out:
1h38
